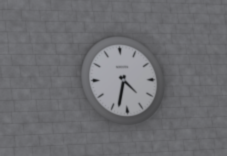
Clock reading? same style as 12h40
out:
4h33
